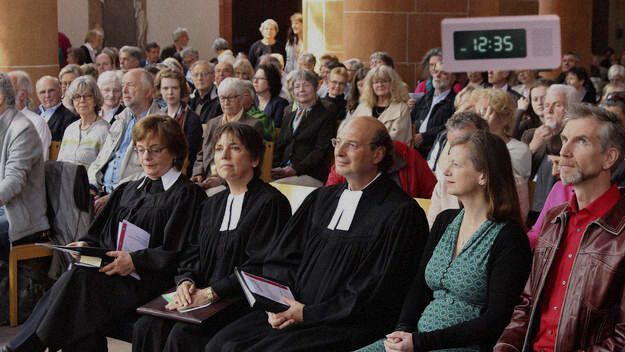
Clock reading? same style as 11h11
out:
12h35
